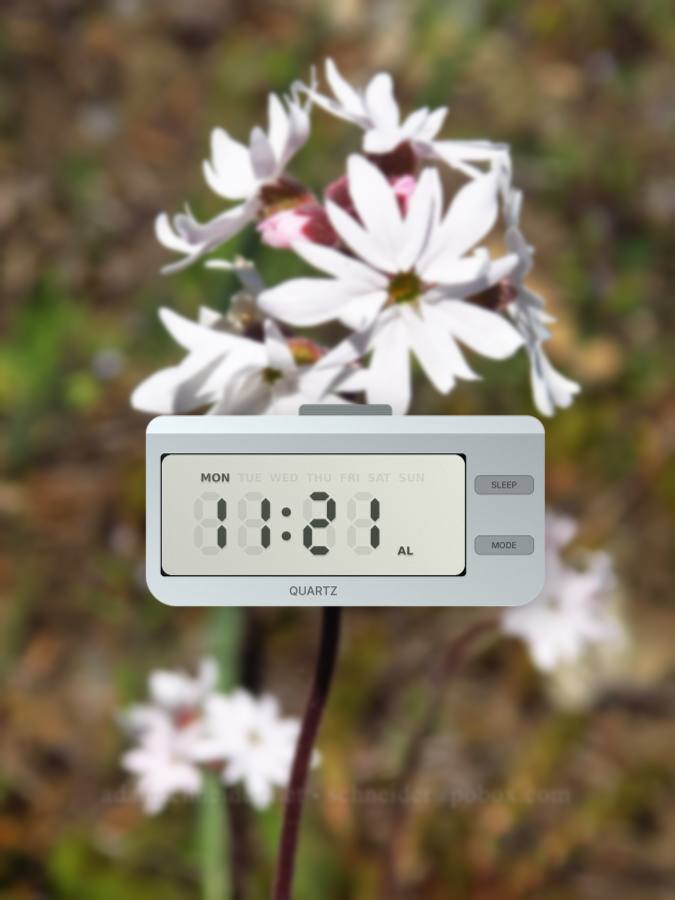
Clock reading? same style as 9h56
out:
11h21
